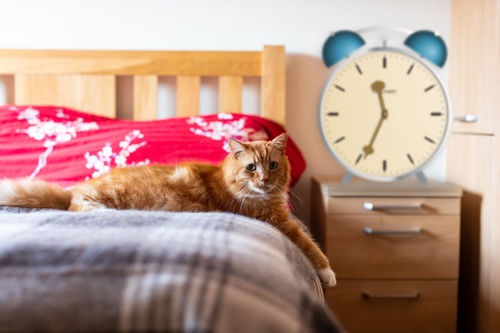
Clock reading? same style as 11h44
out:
11h34
